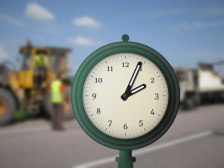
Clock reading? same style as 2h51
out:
2h04
